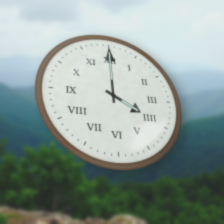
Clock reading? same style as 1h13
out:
4h00
